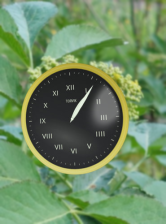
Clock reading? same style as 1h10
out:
1h06
